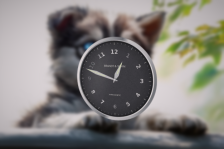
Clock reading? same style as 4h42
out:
12h48
